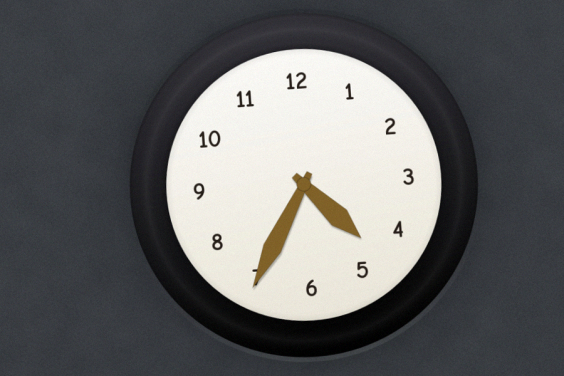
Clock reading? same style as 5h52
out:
4h35
